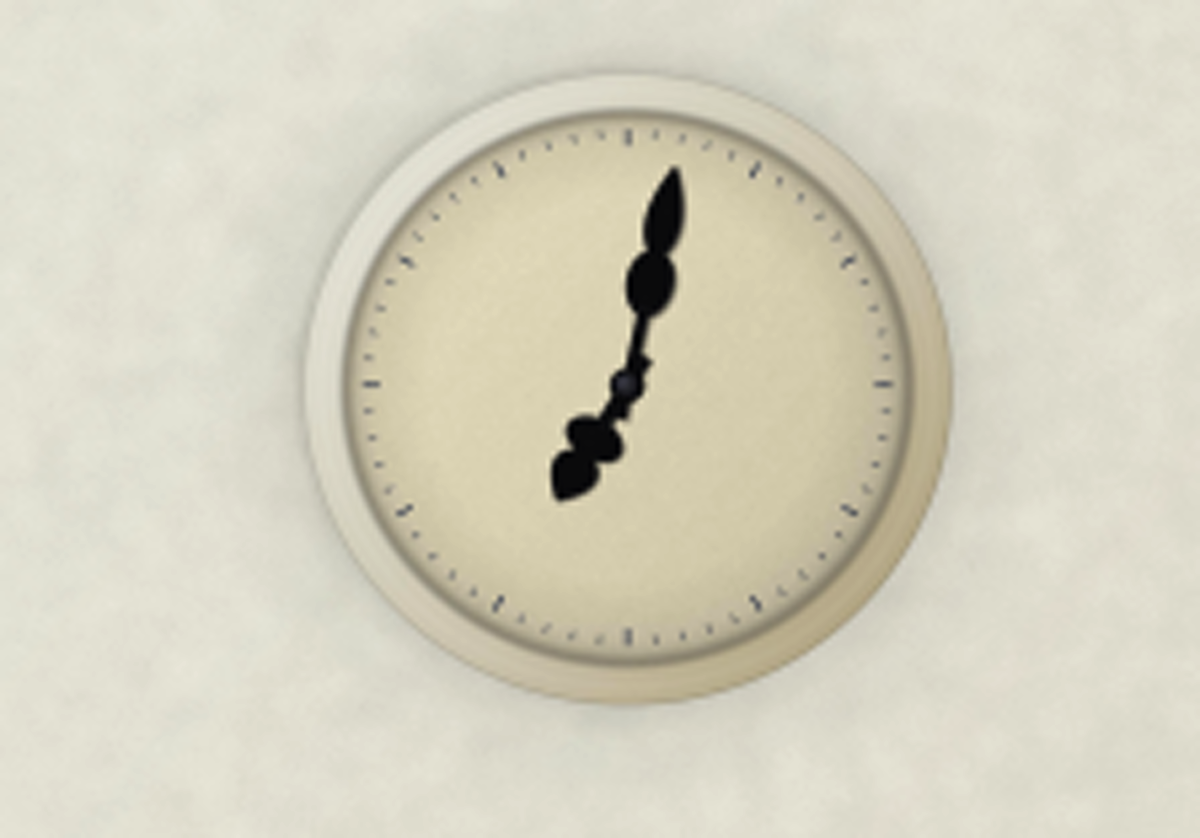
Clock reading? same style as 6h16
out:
7h02
